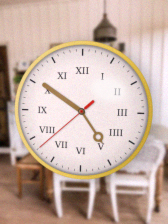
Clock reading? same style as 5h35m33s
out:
4h50m38s
